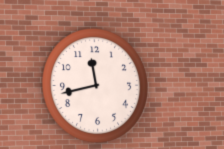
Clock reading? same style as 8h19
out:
11h43
